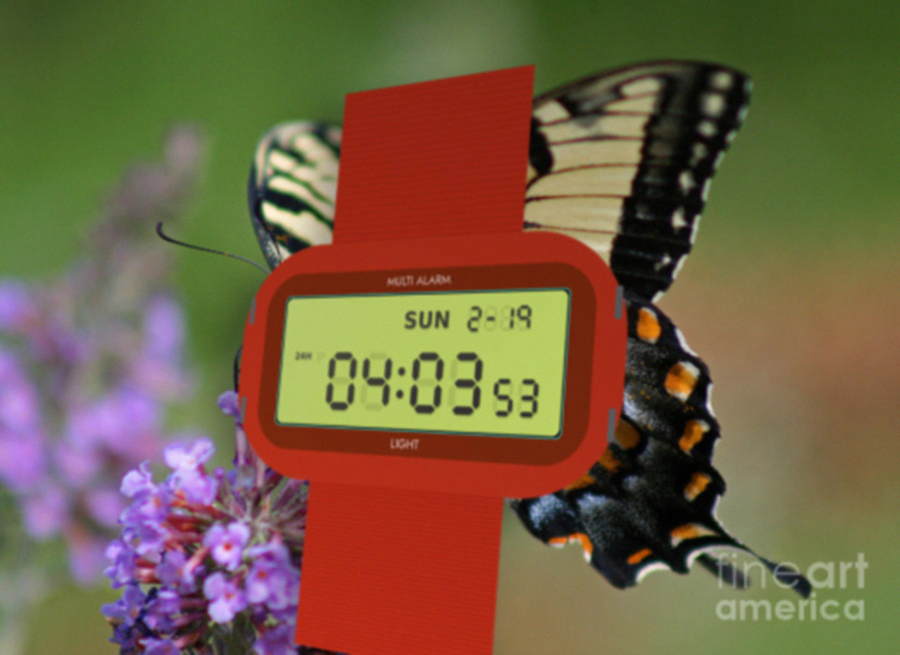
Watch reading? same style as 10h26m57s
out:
4h03m53s
